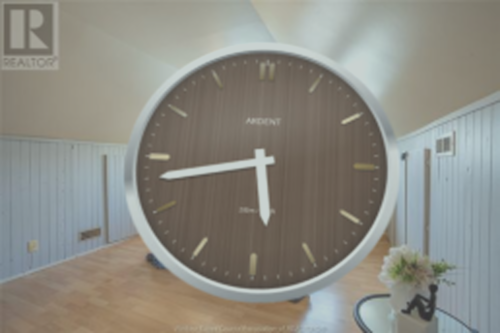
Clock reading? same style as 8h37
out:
5h43
